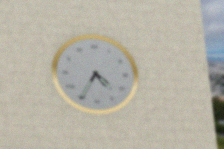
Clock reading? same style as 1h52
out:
4h35
